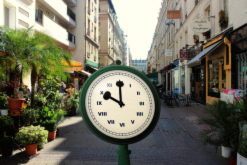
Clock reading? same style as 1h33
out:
10h00
